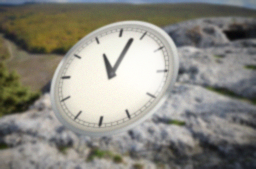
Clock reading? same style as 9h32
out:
11h03
